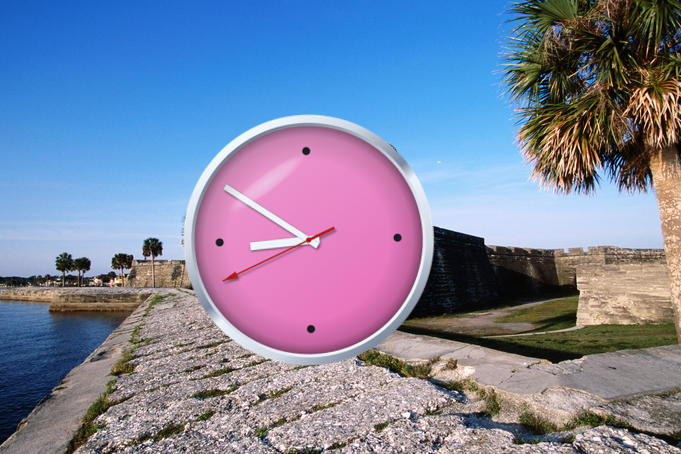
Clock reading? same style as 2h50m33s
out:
8h50m41s
